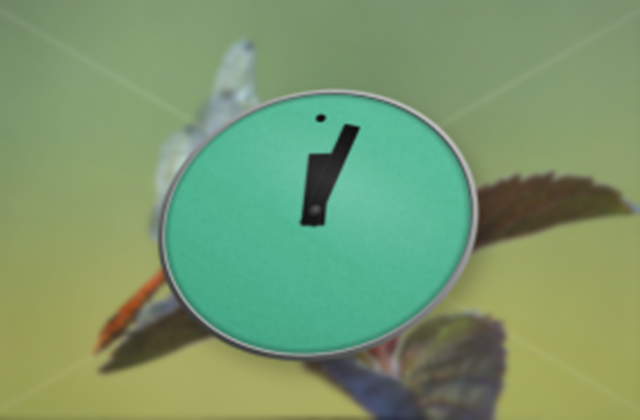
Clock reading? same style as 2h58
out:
12h03
